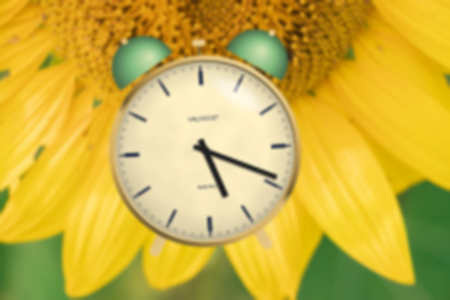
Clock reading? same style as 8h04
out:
5h19
